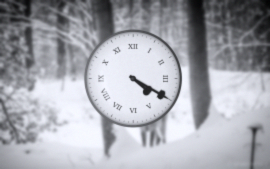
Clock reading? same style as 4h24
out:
4h20
